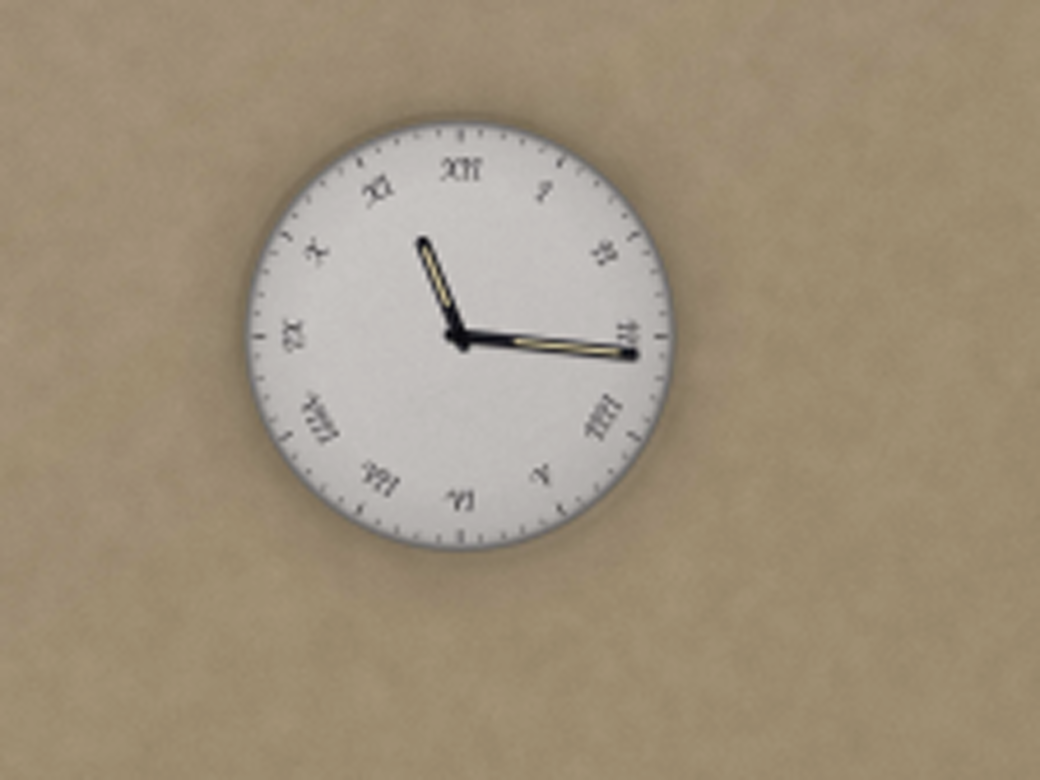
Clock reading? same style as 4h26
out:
11h16
